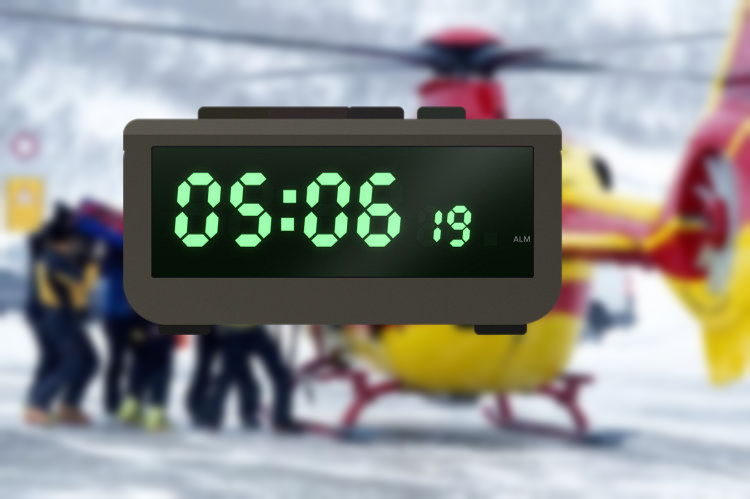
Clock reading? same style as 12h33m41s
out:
5h06m19s
